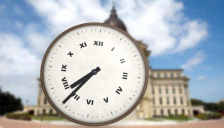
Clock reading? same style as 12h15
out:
7h36
